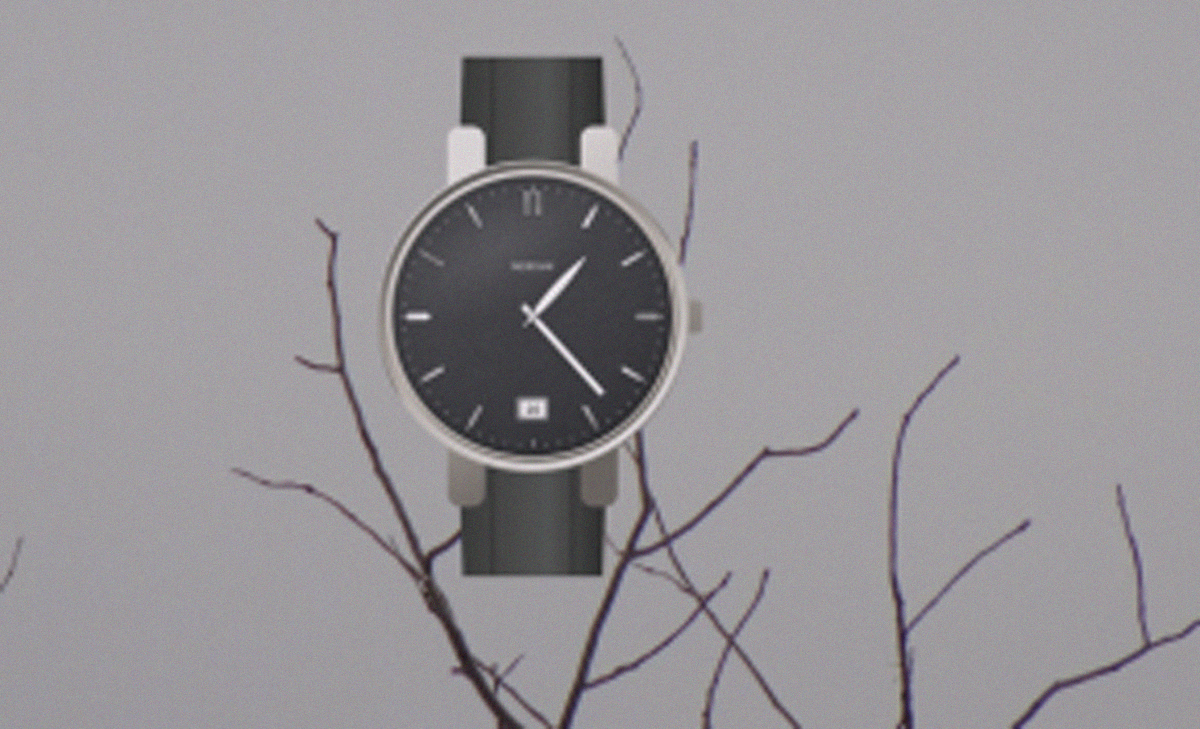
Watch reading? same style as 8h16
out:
1h23
